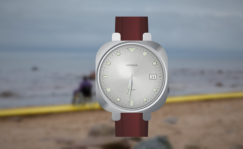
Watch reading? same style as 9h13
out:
6h31
